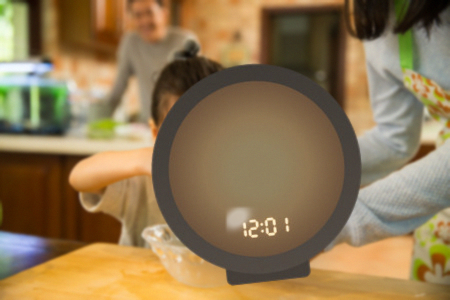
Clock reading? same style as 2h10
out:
12h01
